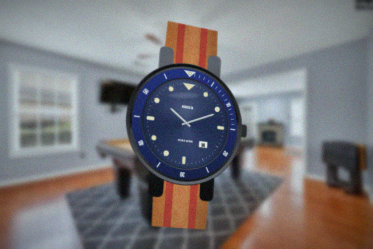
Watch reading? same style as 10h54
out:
10h11
